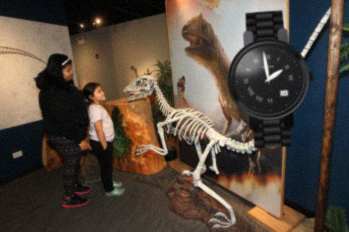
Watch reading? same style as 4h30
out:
1h59
